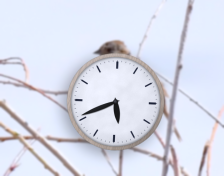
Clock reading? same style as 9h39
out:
5h41
